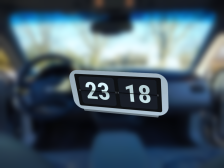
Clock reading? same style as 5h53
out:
23h18
